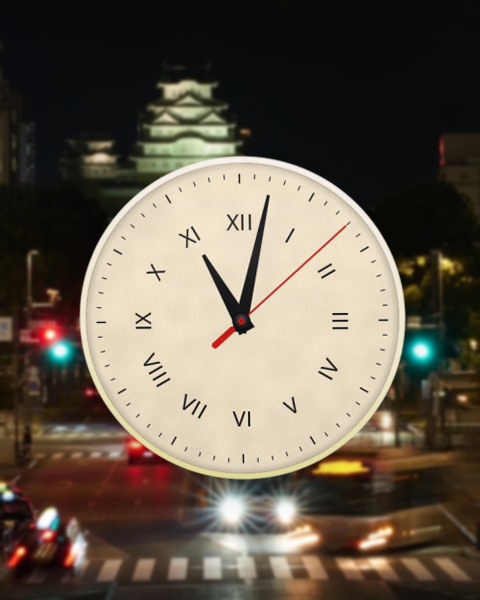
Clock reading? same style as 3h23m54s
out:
11h02m08s
